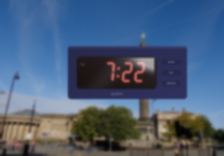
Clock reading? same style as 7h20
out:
7h22
